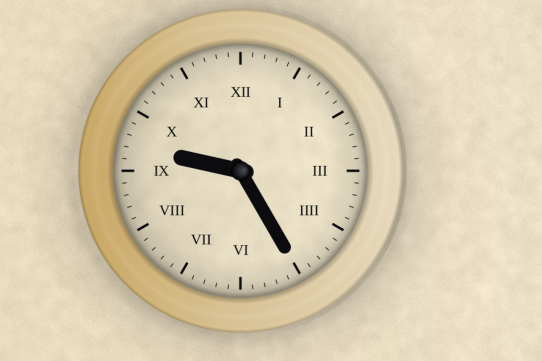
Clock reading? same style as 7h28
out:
9h25
